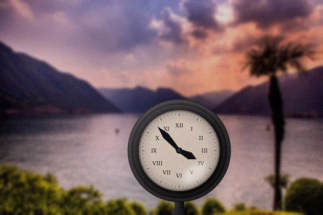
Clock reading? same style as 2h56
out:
3h53
